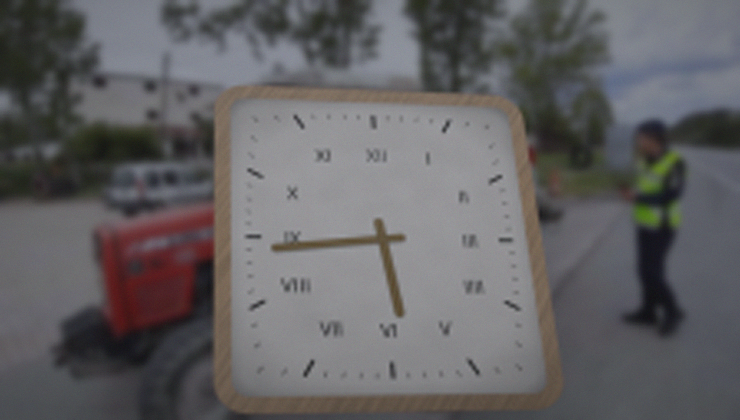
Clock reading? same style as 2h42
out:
5h44
